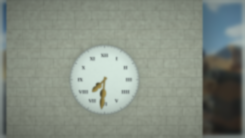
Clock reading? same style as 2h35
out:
7h31
